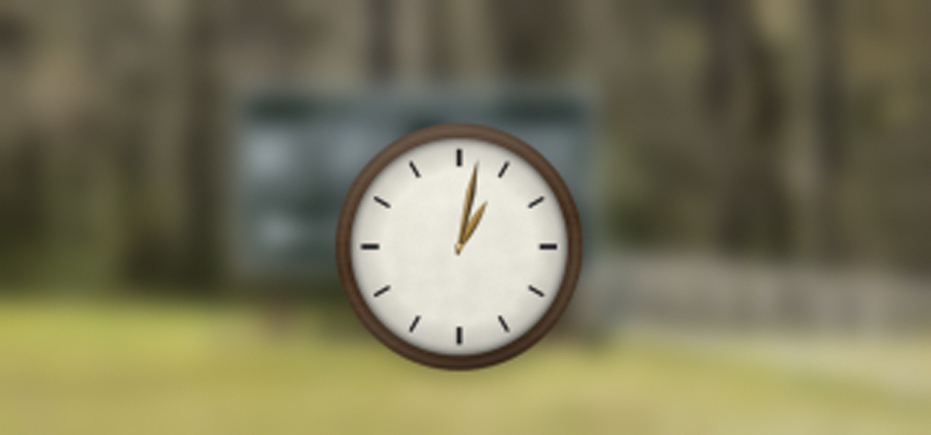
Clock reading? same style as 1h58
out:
1h02
